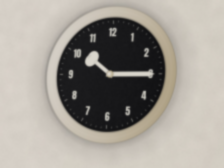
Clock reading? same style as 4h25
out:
10h15
